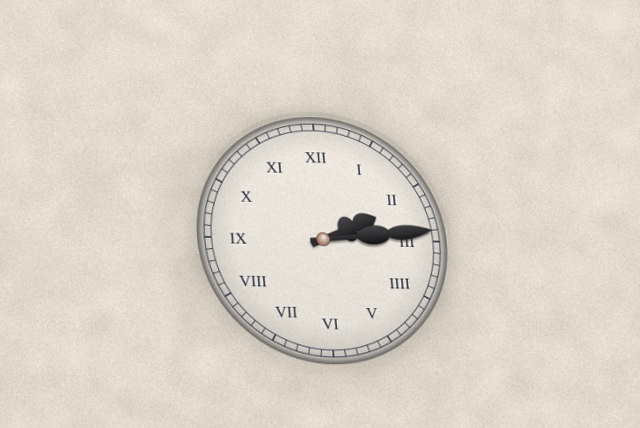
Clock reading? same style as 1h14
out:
2h14
